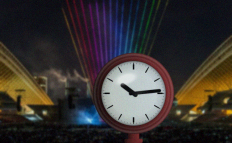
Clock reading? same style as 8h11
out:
10h14
